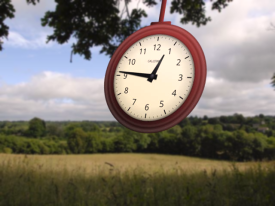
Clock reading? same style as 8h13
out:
12h46
